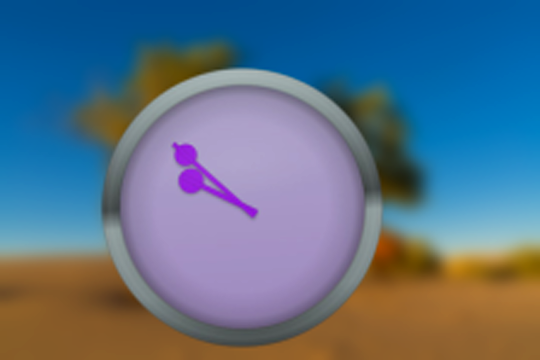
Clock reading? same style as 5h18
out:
9h52
